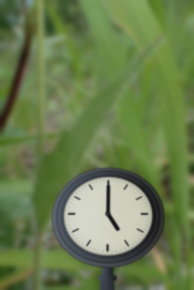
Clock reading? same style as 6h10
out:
5h00
